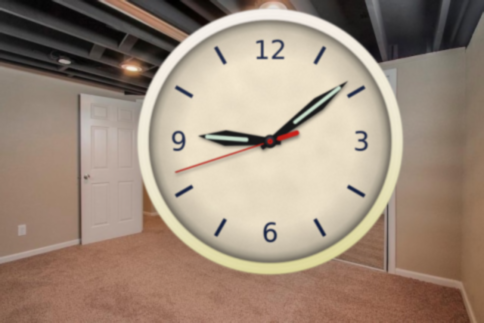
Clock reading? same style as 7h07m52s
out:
9h08m42s
